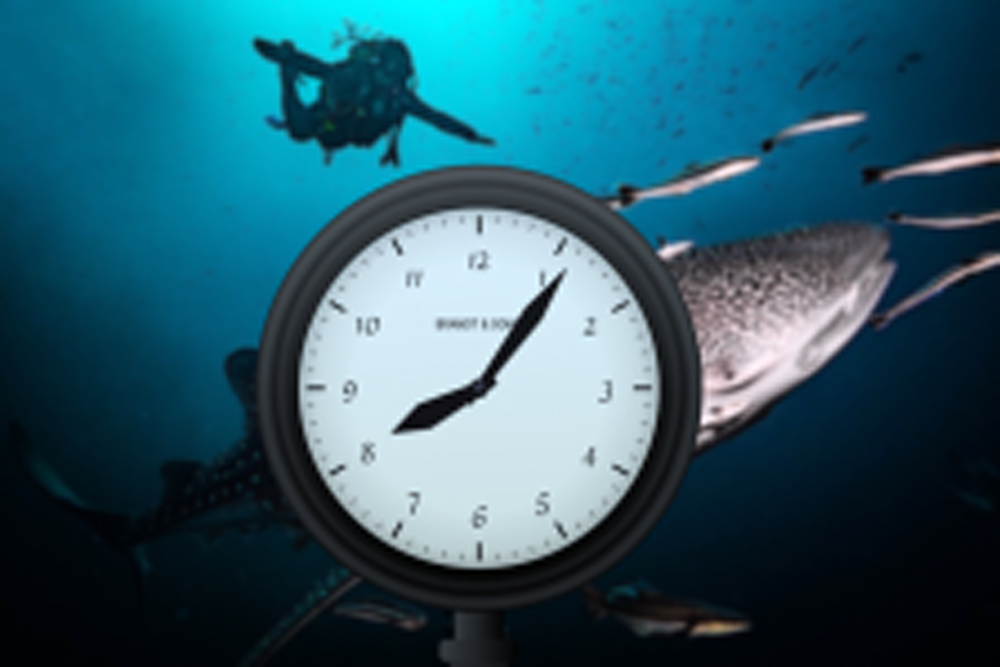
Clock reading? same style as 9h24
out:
8h06
